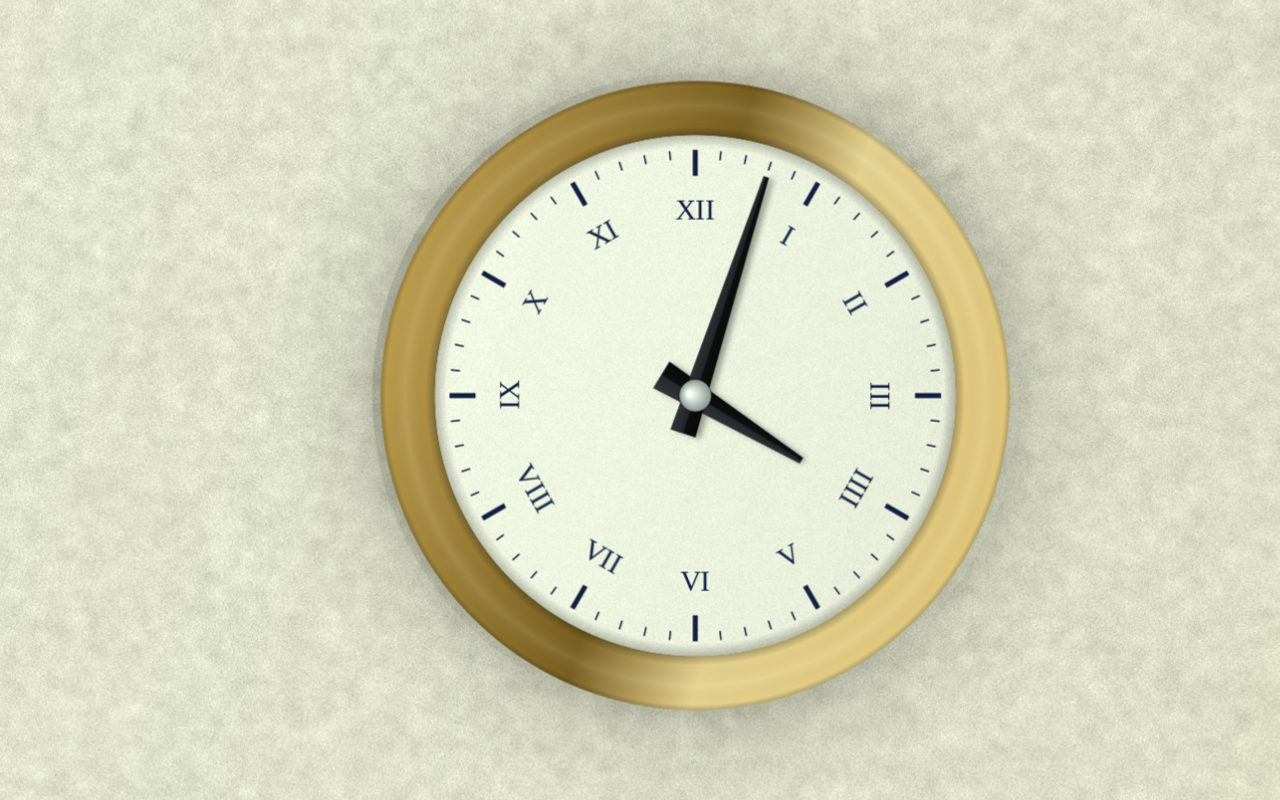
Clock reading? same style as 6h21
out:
4h03
